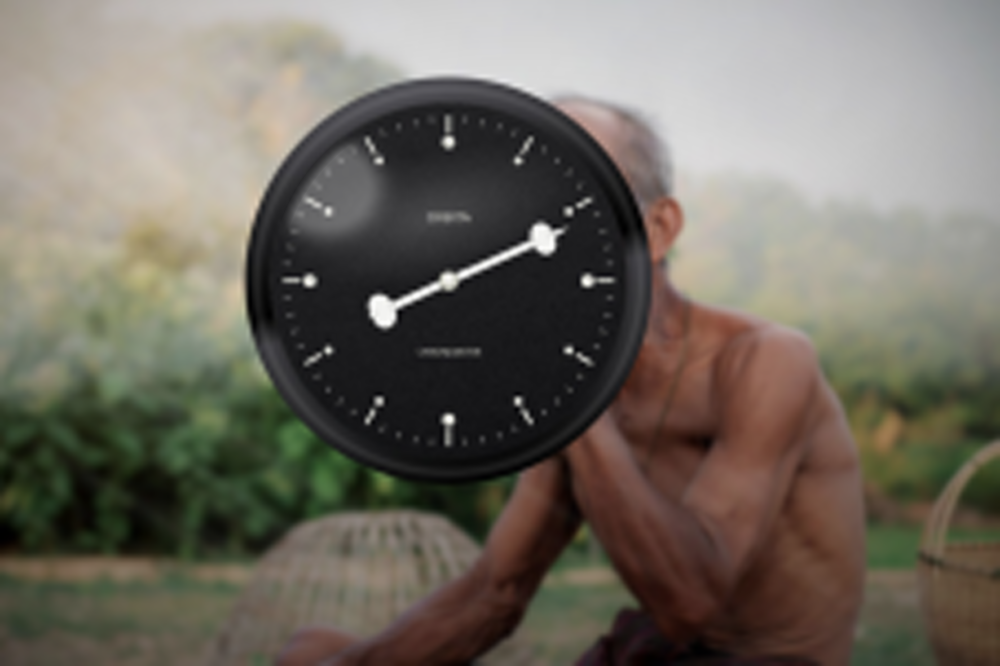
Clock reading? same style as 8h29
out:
8h11
